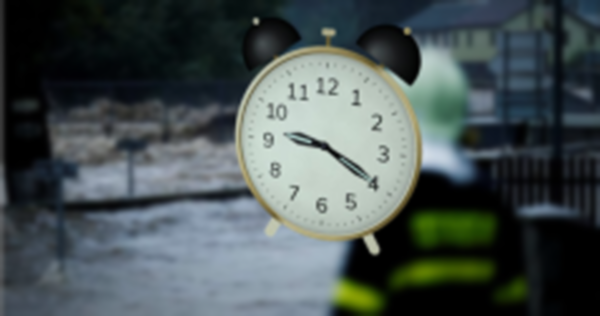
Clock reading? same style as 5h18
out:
9h20
